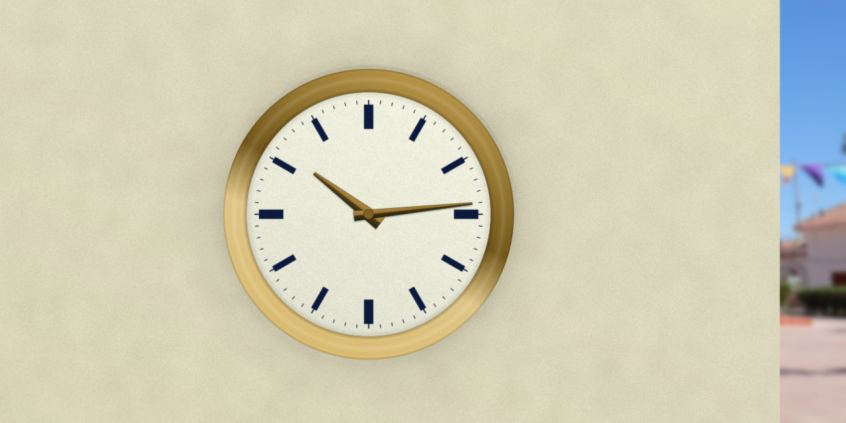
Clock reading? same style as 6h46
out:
10h14
